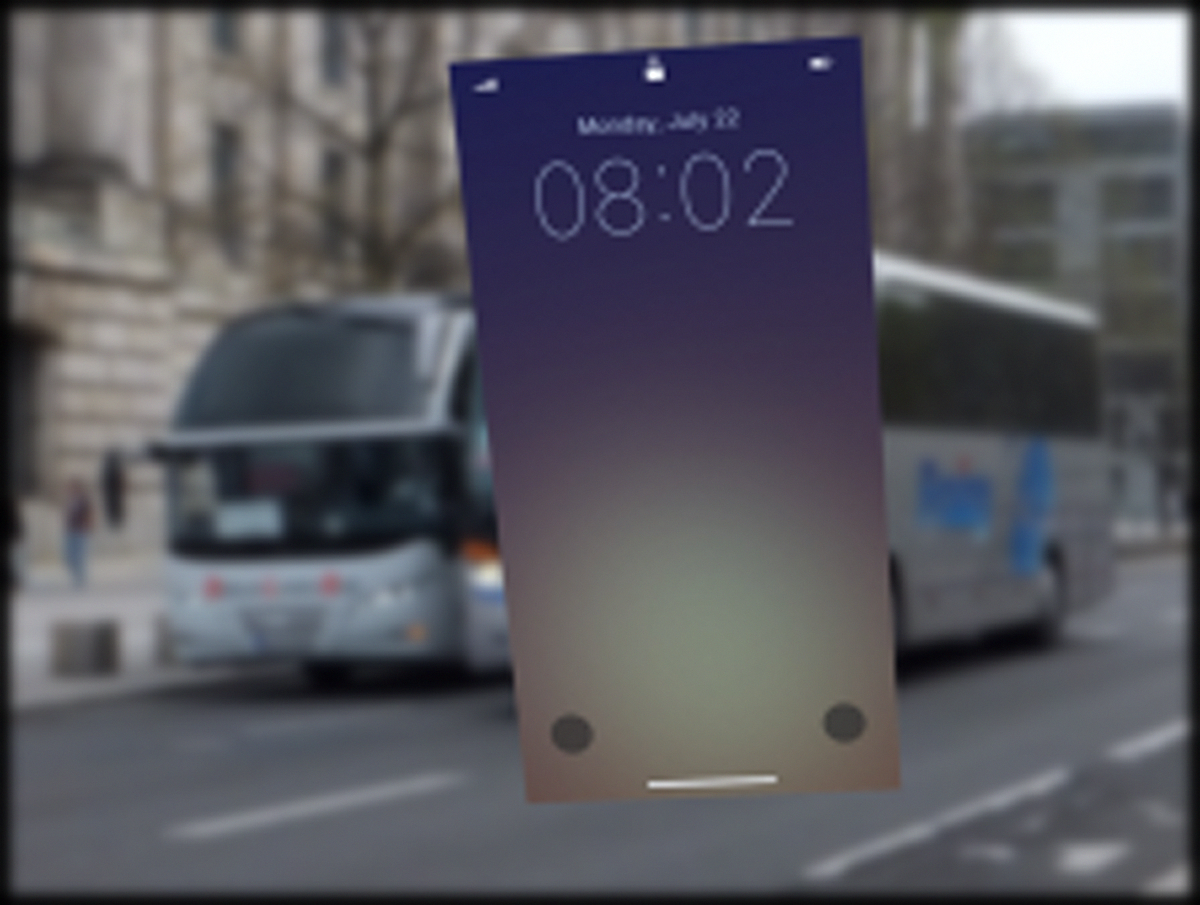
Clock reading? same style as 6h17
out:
8h02
